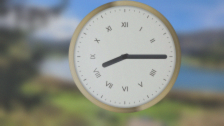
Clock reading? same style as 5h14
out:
8h15
